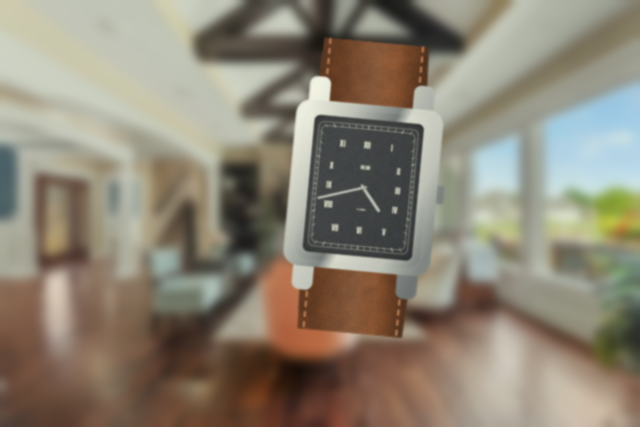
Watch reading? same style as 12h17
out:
4h42
